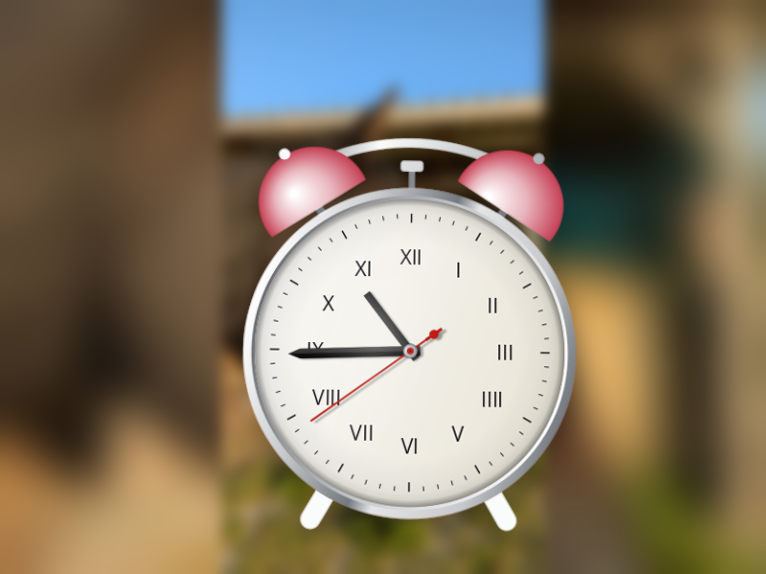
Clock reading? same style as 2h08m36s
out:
10h44m39s
